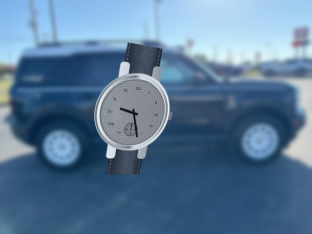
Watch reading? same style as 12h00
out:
9h27
